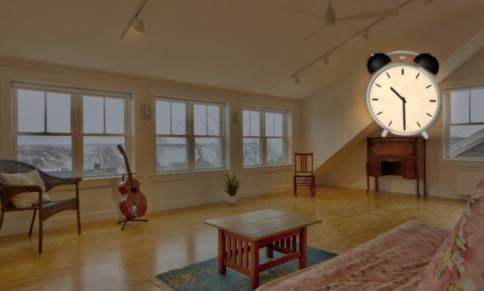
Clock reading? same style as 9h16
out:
10h30
